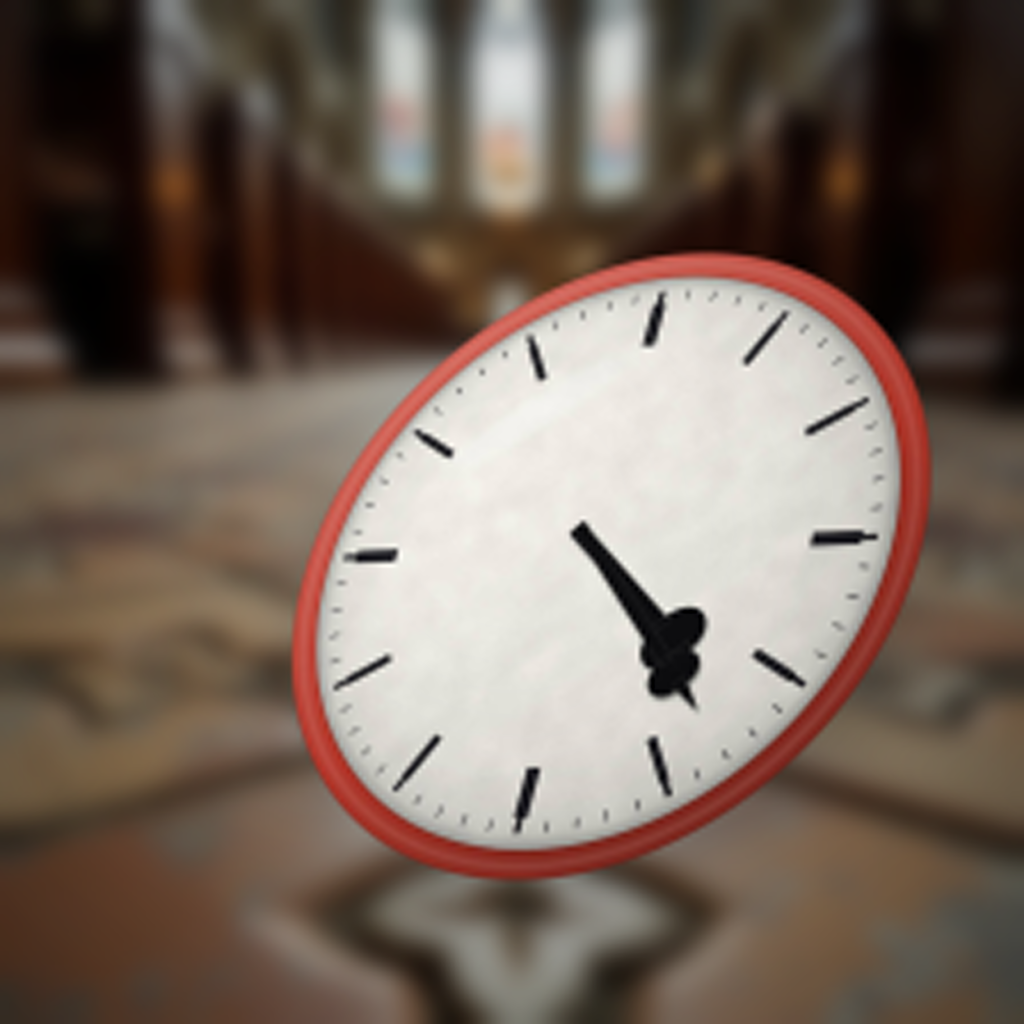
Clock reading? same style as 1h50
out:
4h23
